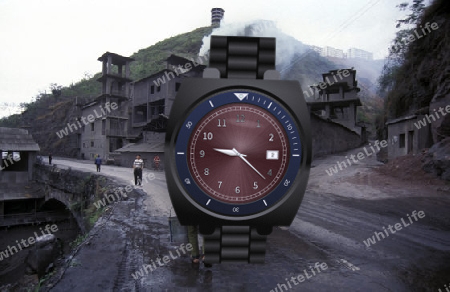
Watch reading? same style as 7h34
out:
9h22
